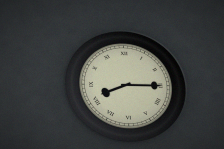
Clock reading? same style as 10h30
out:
8h15
